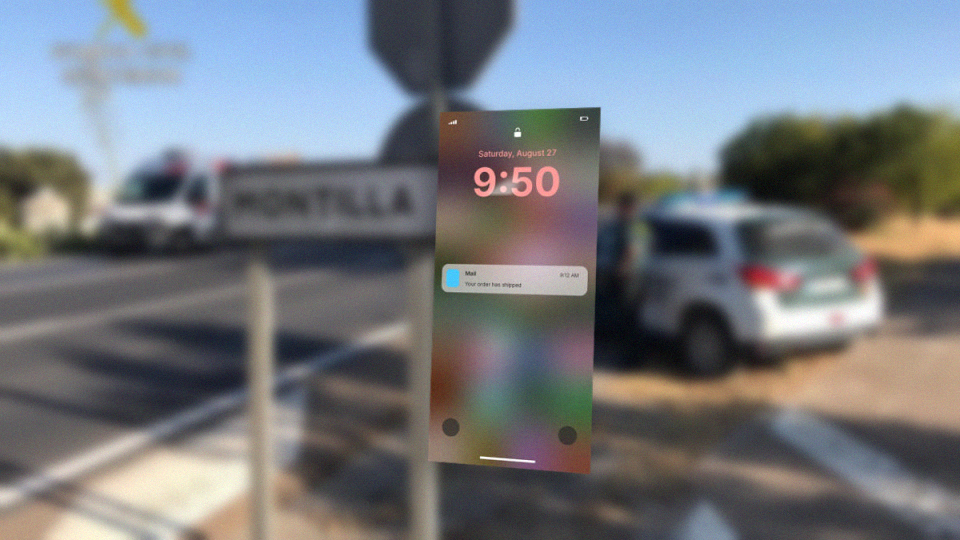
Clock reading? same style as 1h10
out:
9h50
